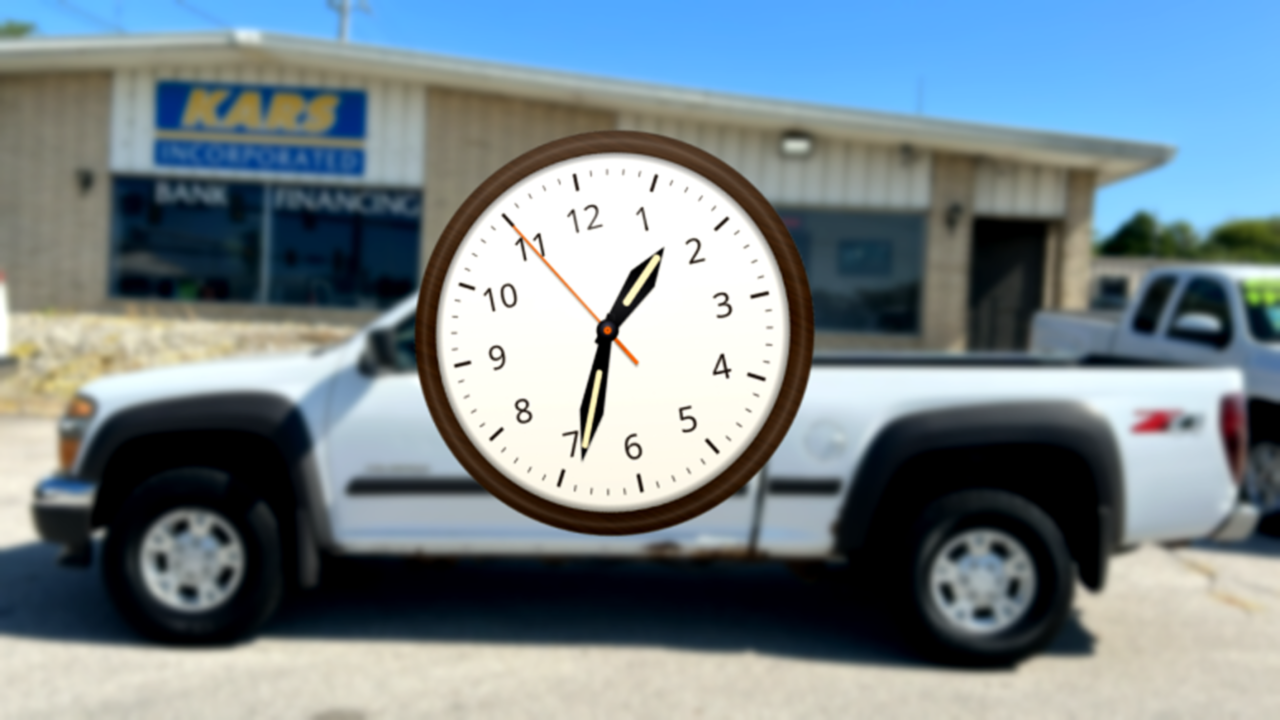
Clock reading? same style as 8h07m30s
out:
1h33m55s
